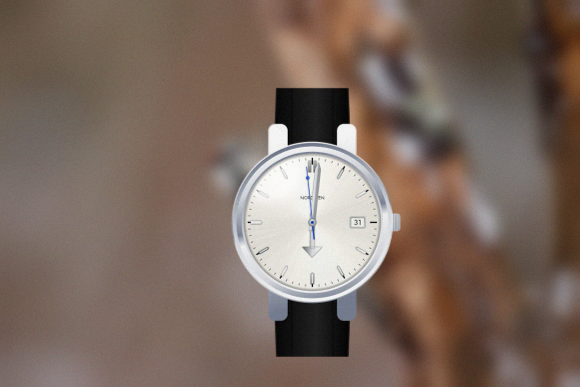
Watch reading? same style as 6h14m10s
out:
6h00m59s
